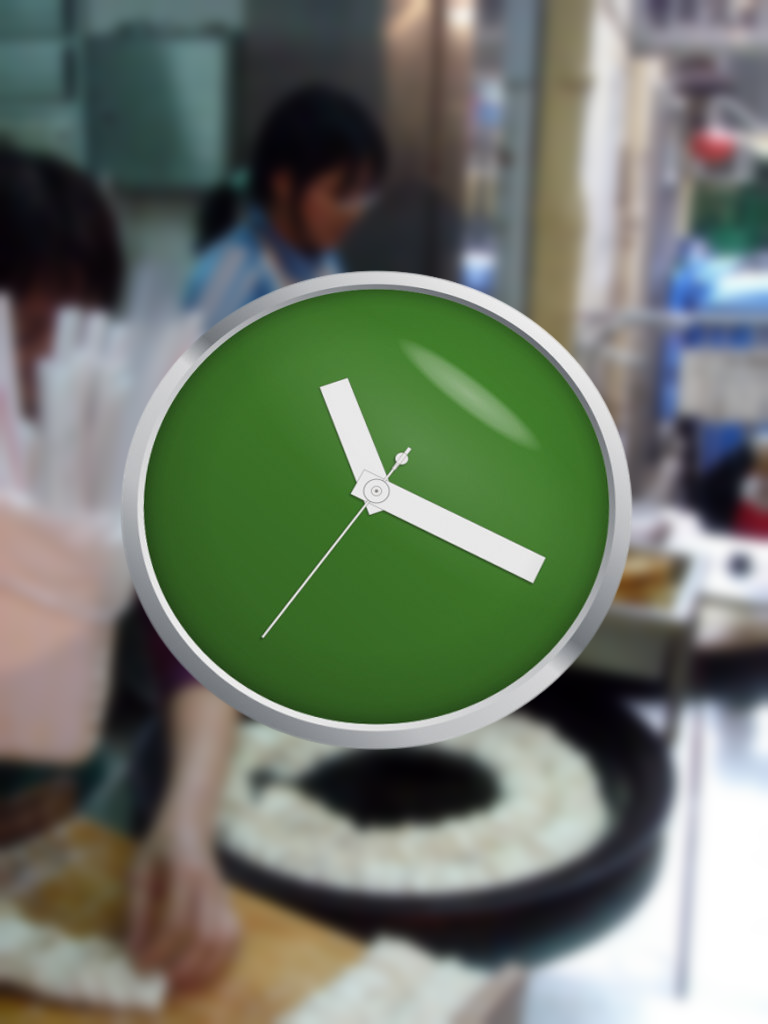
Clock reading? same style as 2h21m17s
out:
11h19m36s
